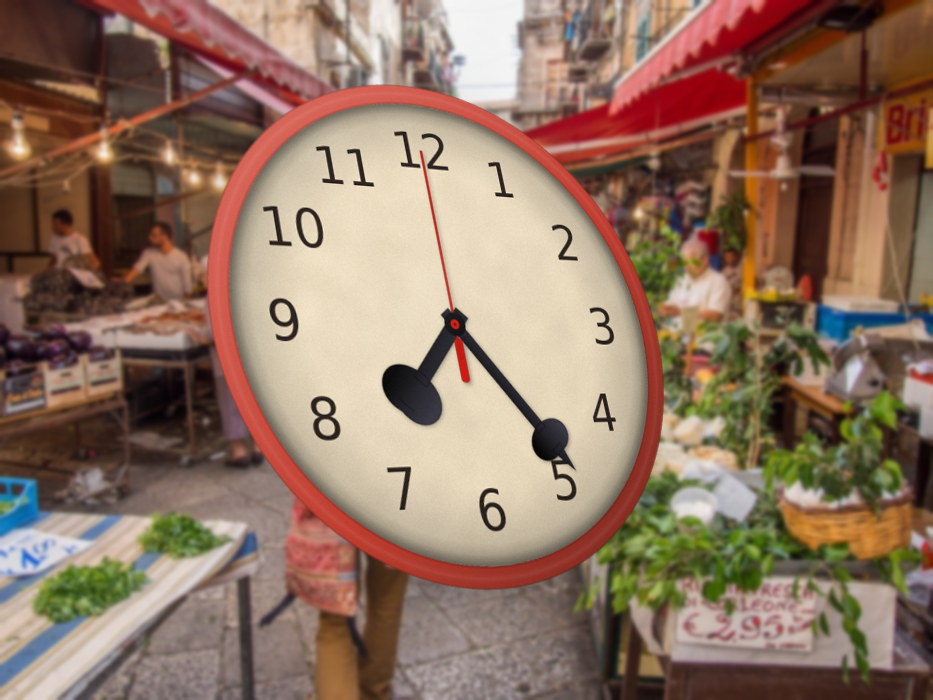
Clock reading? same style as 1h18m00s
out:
7h24m00s
